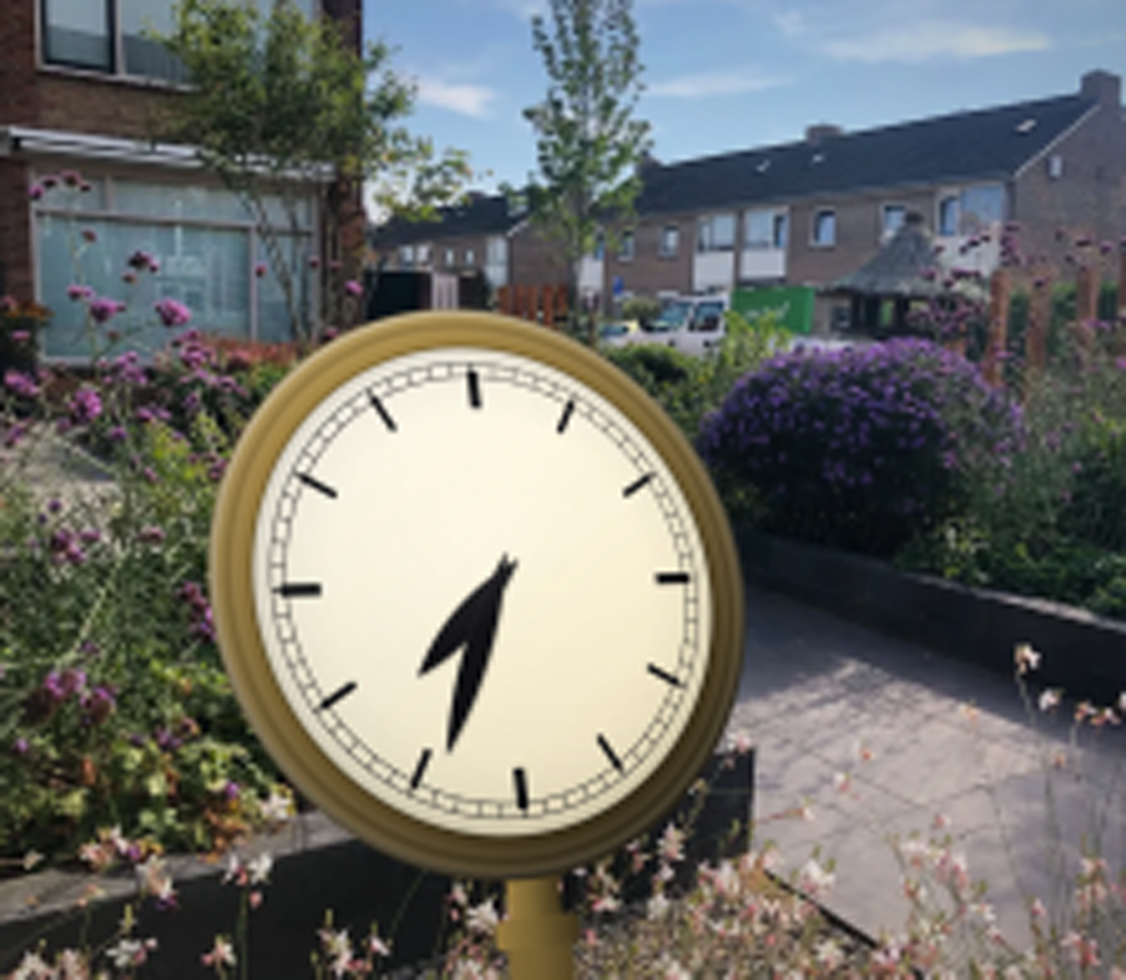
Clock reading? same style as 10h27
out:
7h34
